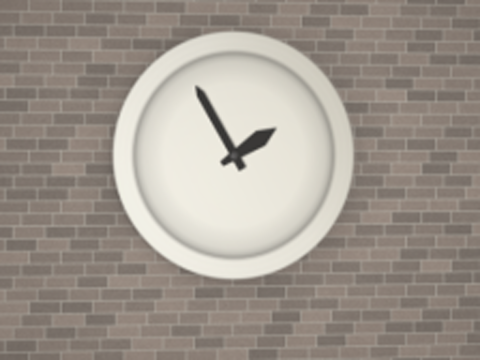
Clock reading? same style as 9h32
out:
1h55
